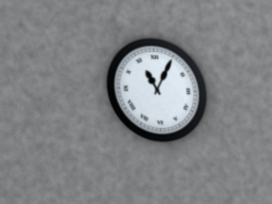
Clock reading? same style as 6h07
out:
11h05
